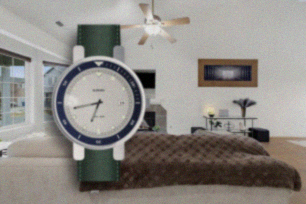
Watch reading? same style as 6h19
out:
6h43
